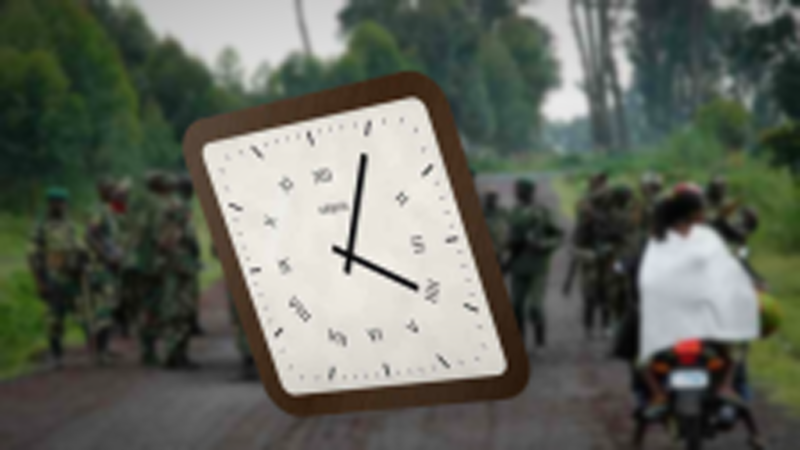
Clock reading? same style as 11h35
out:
4h05
